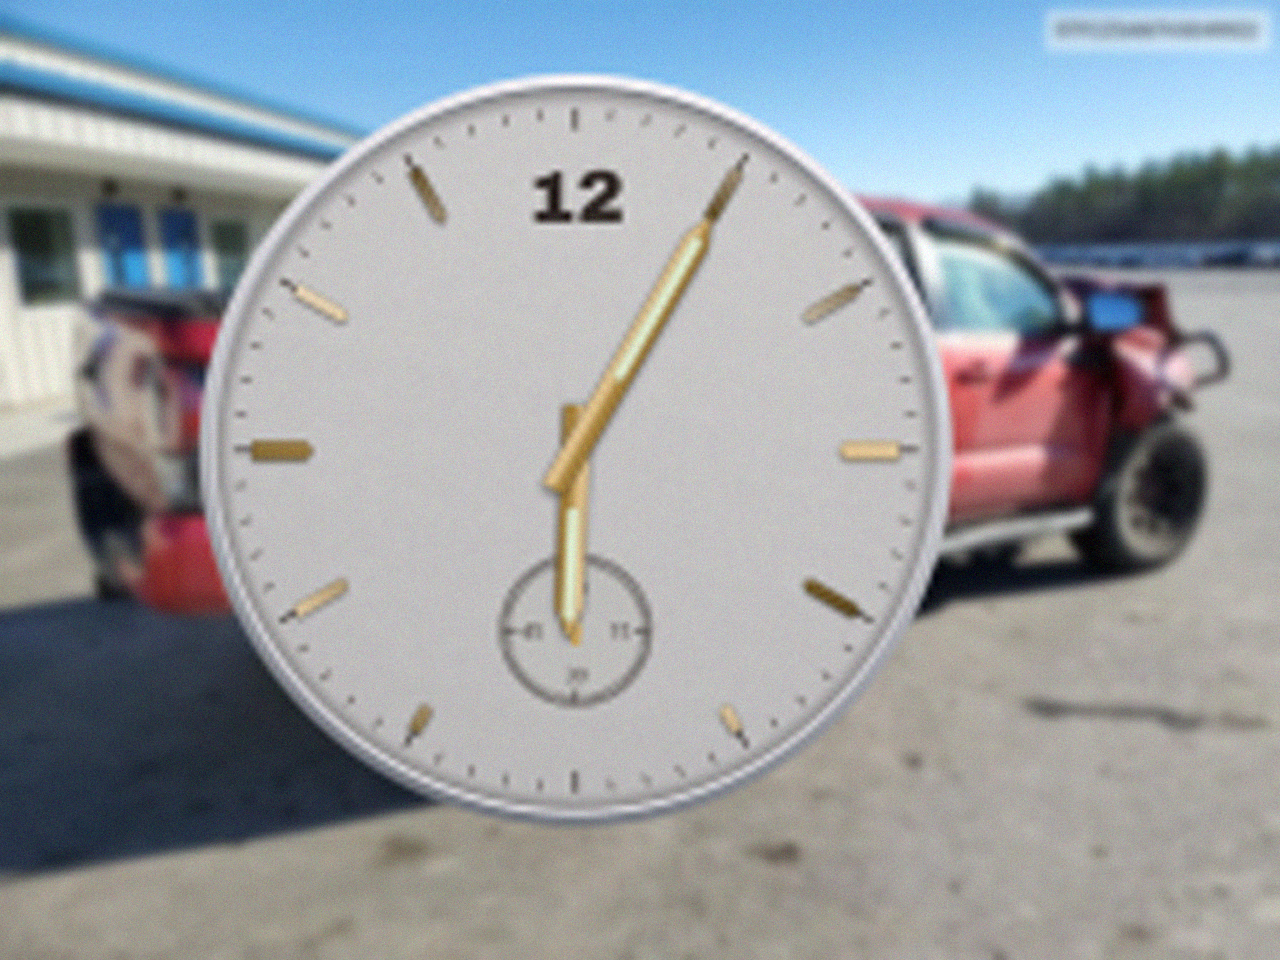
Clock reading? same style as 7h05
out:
6h05
